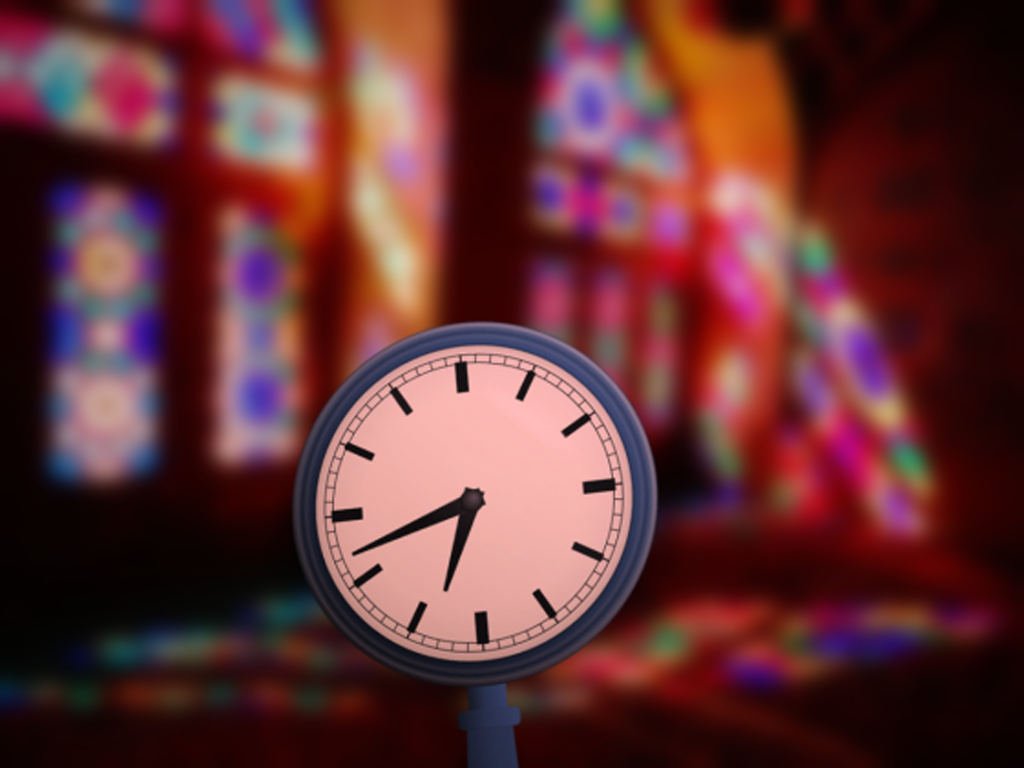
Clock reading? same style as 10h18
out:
6h42
